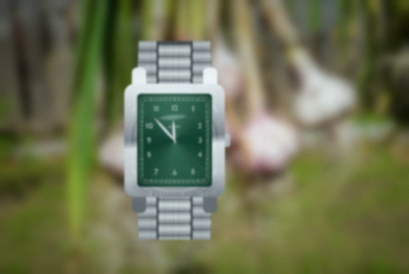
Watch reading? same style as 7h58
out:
11h53
